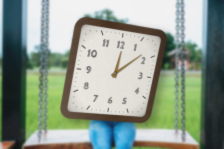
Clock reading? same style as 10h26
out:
12h08
